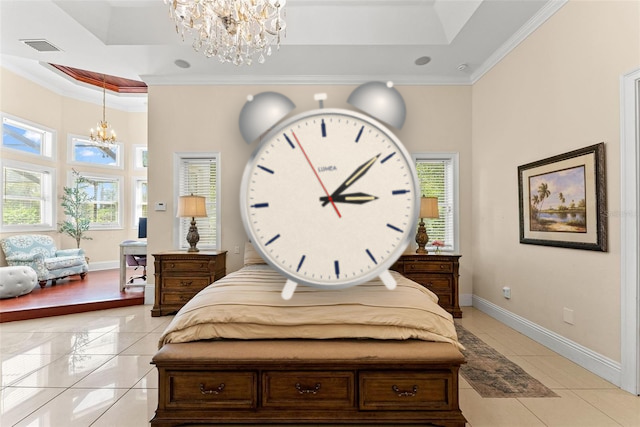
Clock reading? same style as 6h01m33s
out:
3h08m56s
